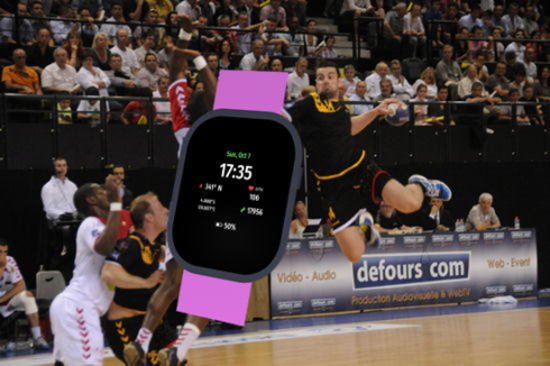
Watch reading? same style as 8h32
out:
17h35
